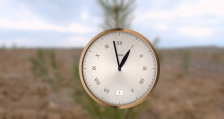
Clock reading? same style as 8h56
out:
12h58
